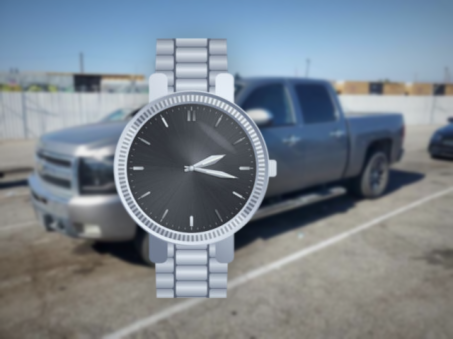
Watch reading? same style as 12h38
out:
2h17
